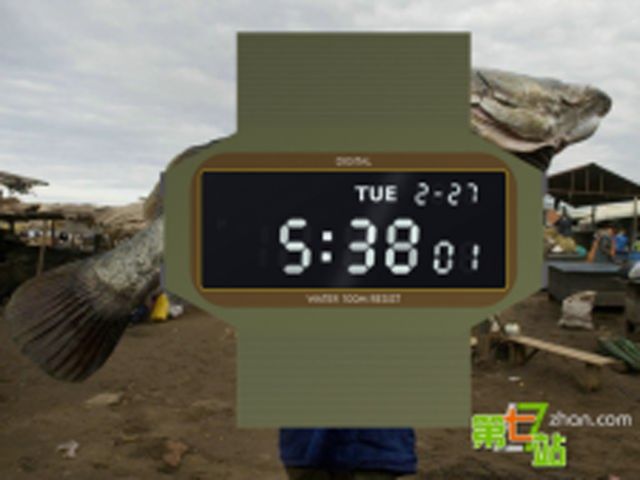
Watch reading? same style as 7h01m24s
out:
5h38m01s
